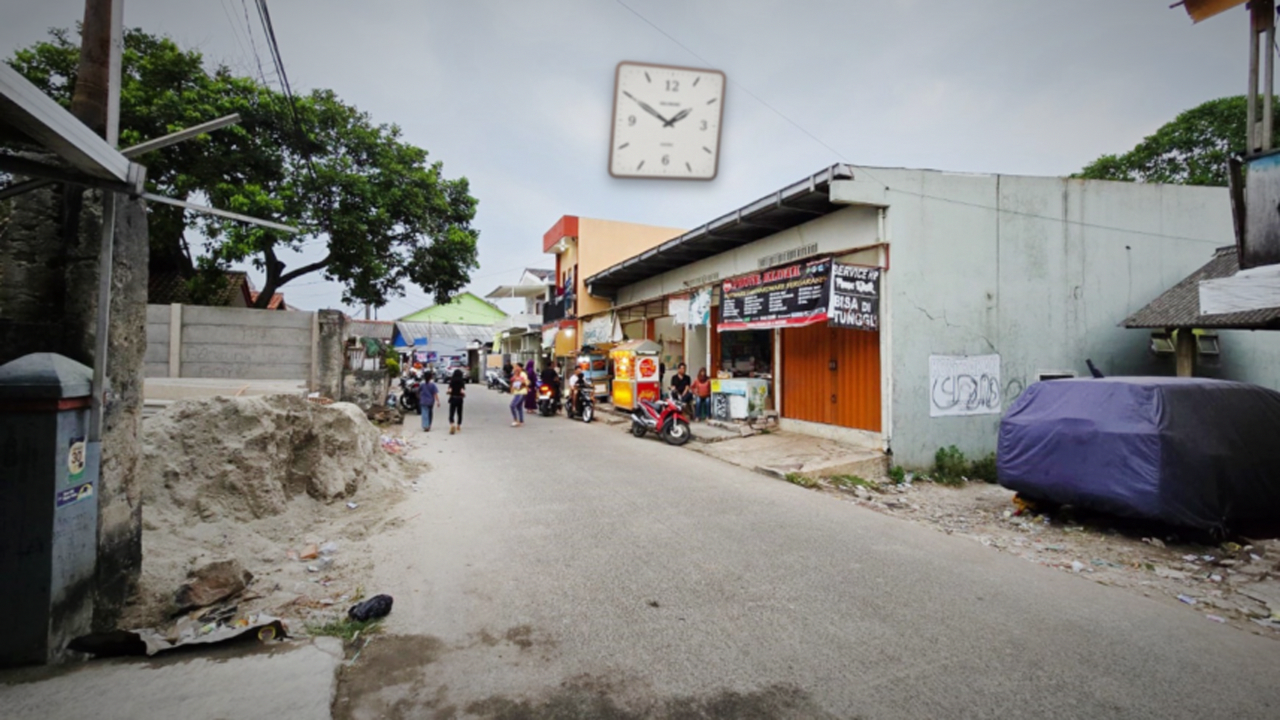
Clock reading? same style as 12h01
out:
1h50
